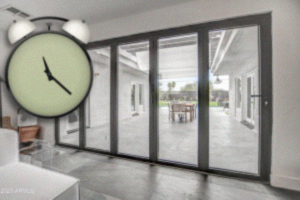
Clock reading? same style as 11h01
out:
11h22
